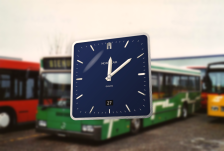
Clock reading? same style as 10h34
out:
12h09
